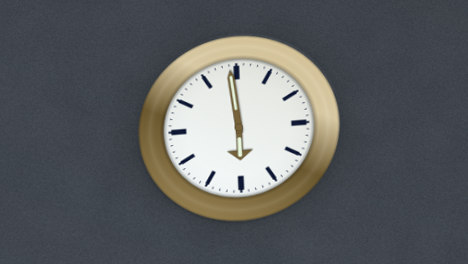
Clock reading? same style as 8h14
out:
5h59
